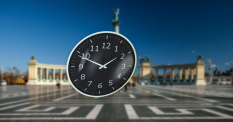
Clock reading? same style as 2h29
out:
1h49
